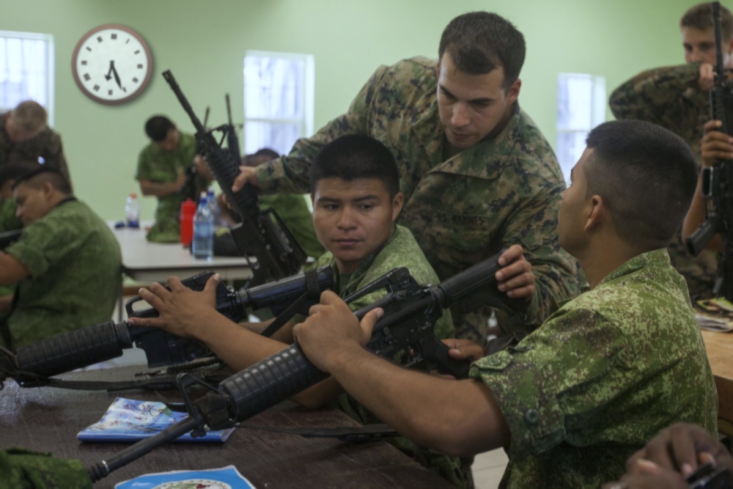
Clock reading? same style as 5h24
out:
6h26
